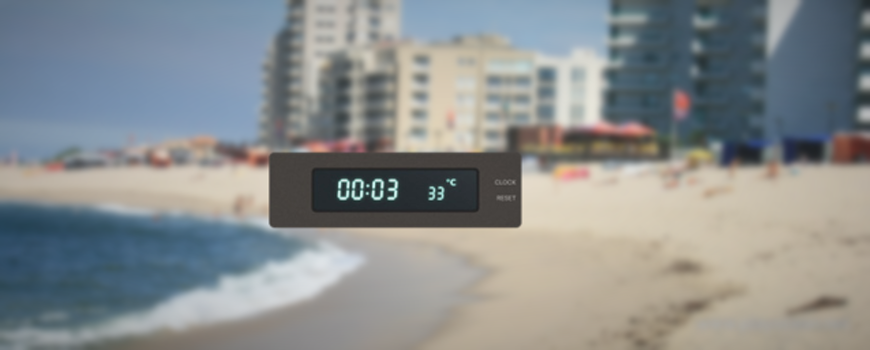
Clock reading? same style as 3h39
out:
0h03
